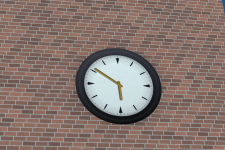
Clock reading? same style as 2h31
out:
5h51
